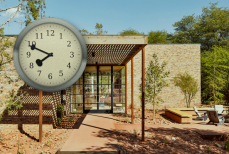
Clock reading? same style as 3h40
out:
7h49
